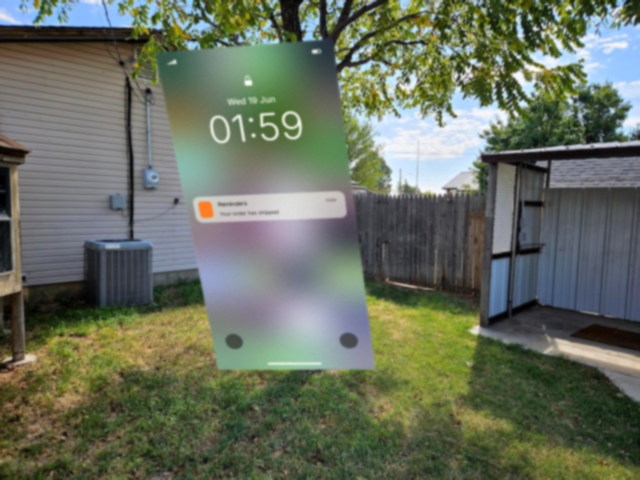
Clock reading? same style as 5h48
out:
1h59
